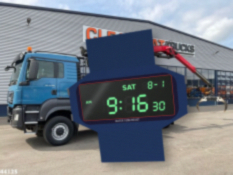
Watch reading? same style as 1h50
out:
9h16
